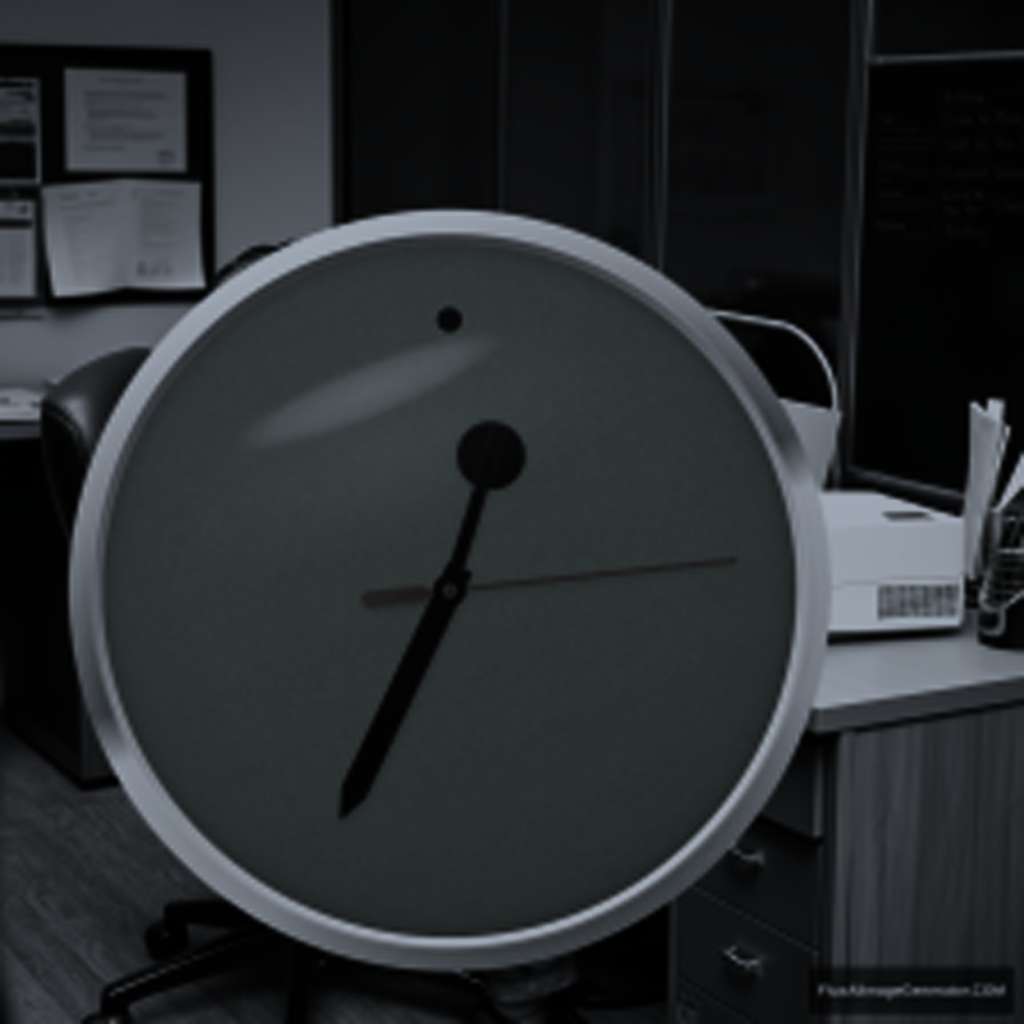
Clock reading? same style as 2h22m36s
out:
12h34m14s
